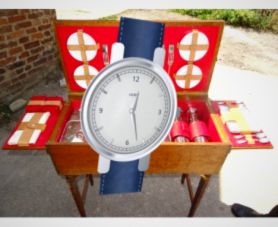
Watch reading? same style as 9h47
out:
12h27
